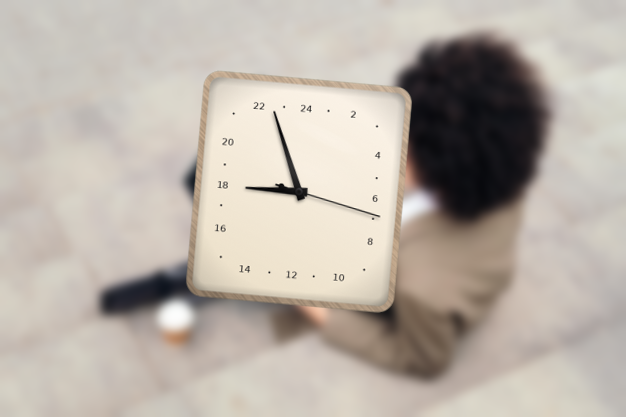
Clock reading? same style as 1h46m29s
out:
17h56m17s
